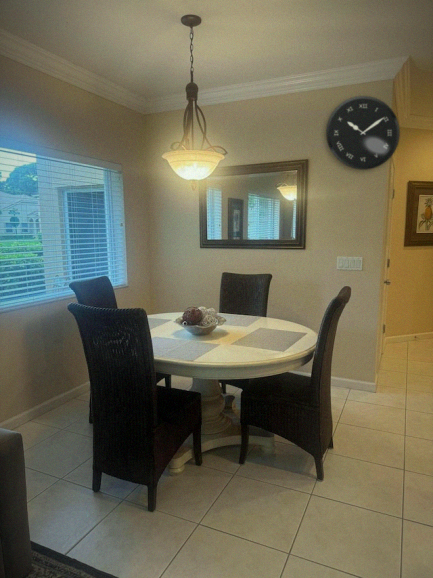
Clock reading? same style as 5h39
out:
10h09
